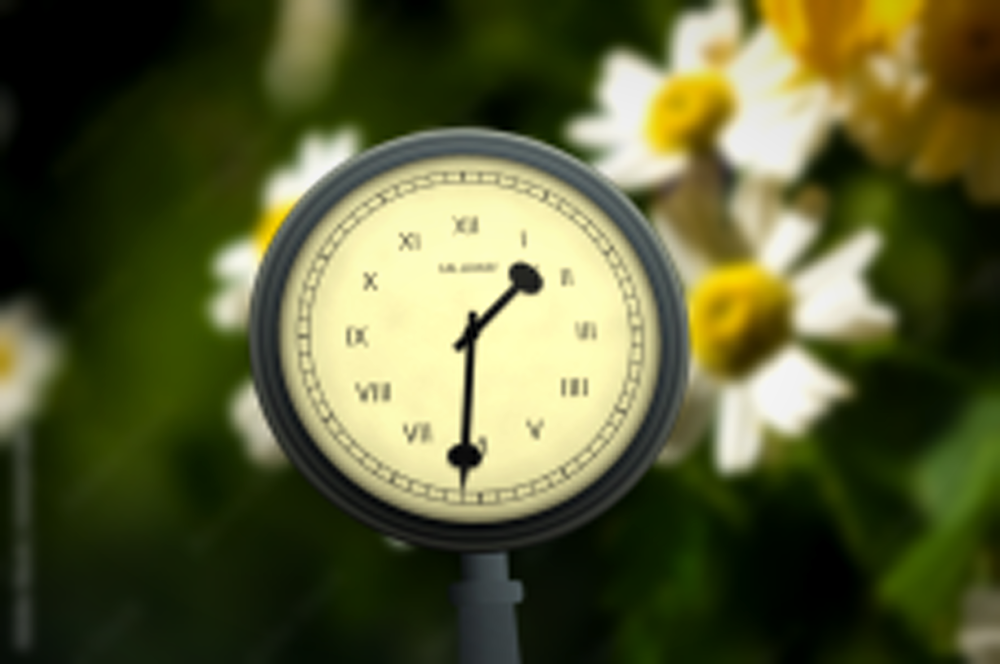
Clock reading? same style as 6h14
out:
1h31
